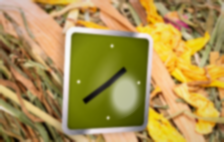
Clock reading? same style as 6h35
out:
1h39
